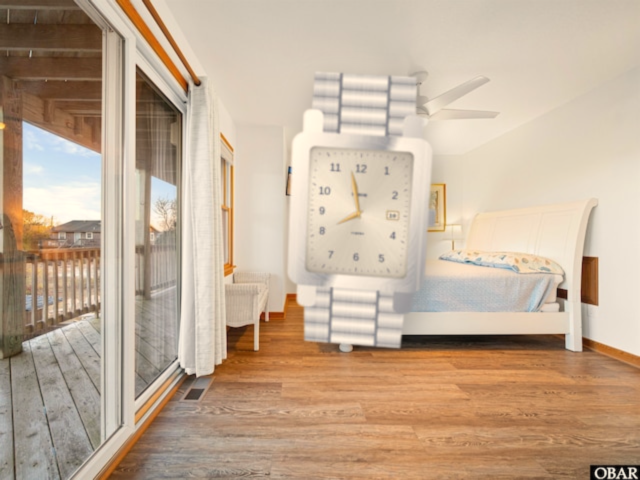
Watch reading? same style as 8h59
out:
7h58
